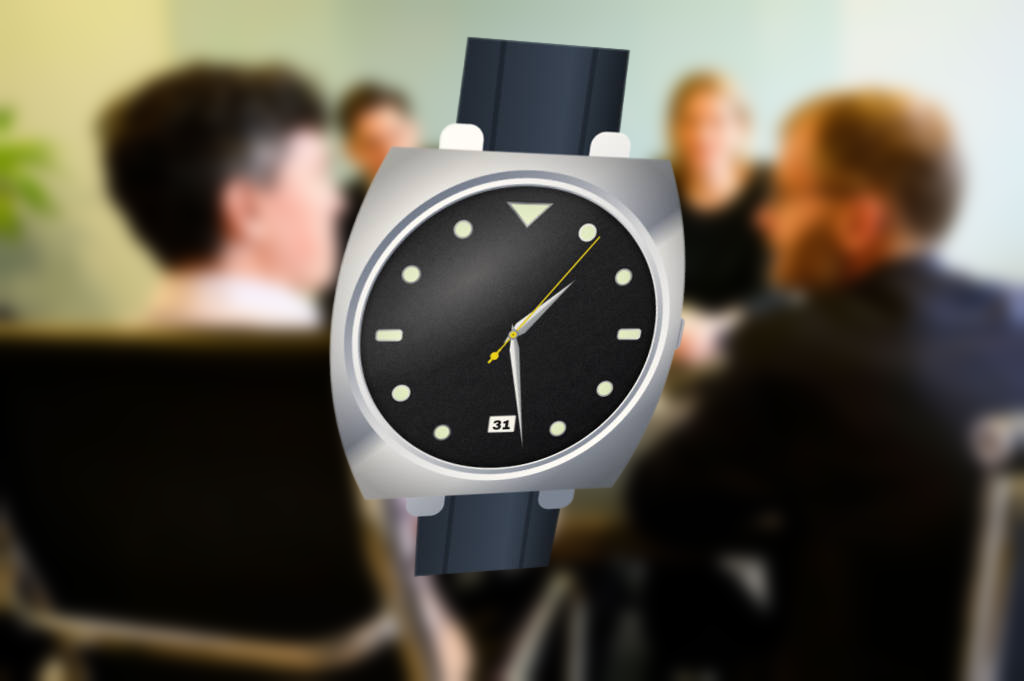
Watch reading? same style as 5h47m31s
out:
1h28m06s
